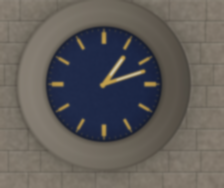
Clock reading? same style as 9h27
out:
1h12
